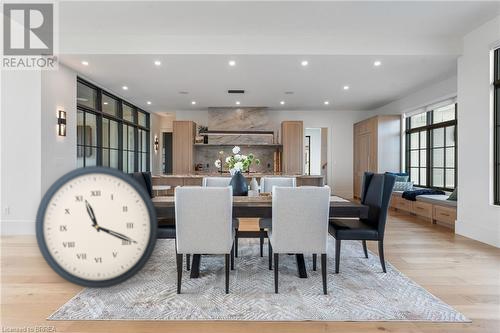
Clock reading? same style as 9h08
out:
11h19
